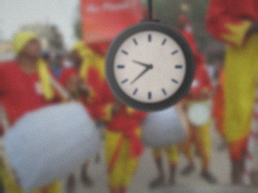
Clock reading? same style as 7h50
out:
9h38
